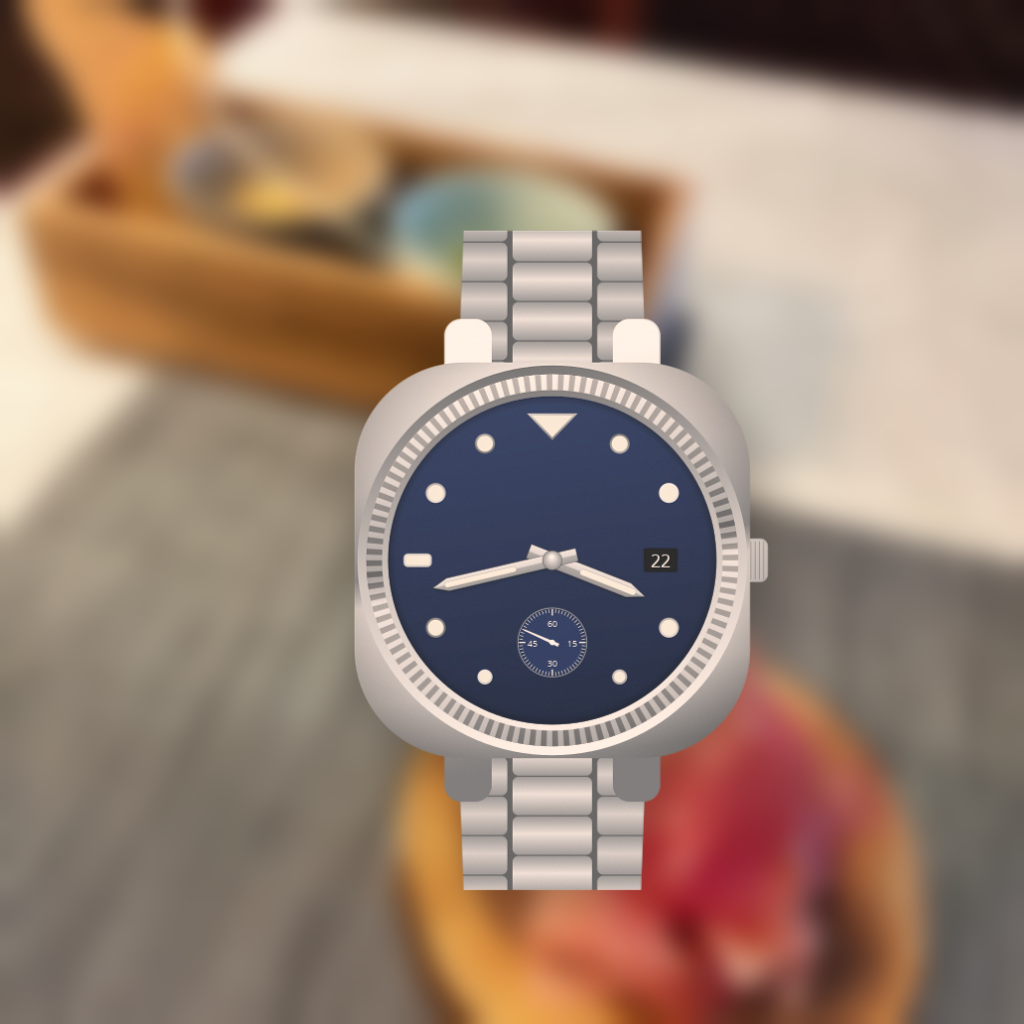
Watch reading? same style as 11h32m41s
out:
3h42m49s
